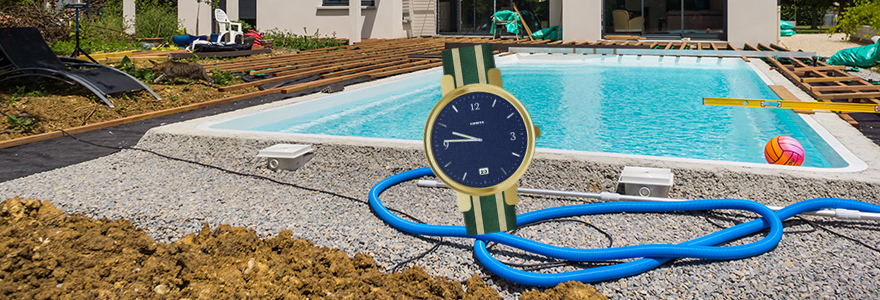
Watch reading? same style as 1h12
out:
9h46
